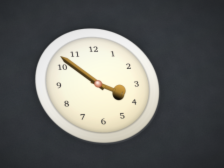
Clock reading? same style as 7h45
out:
3h52
